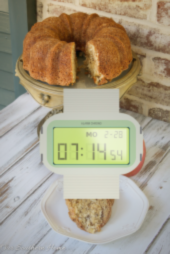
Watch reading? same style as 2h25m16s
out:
7h14m54s
